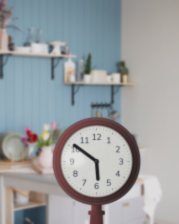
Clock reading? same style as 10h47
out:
5h51
